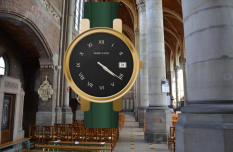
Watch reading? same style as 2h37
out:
4h21
